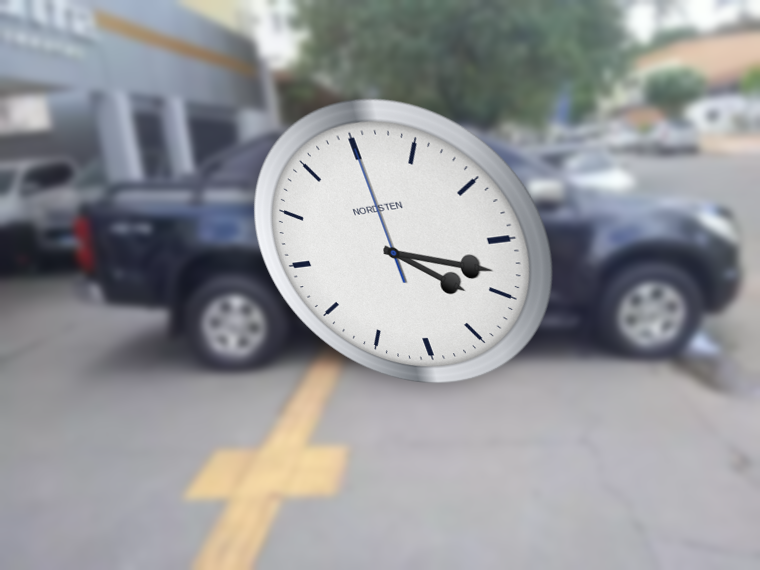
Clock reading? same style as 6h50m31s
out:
4h18m00s
